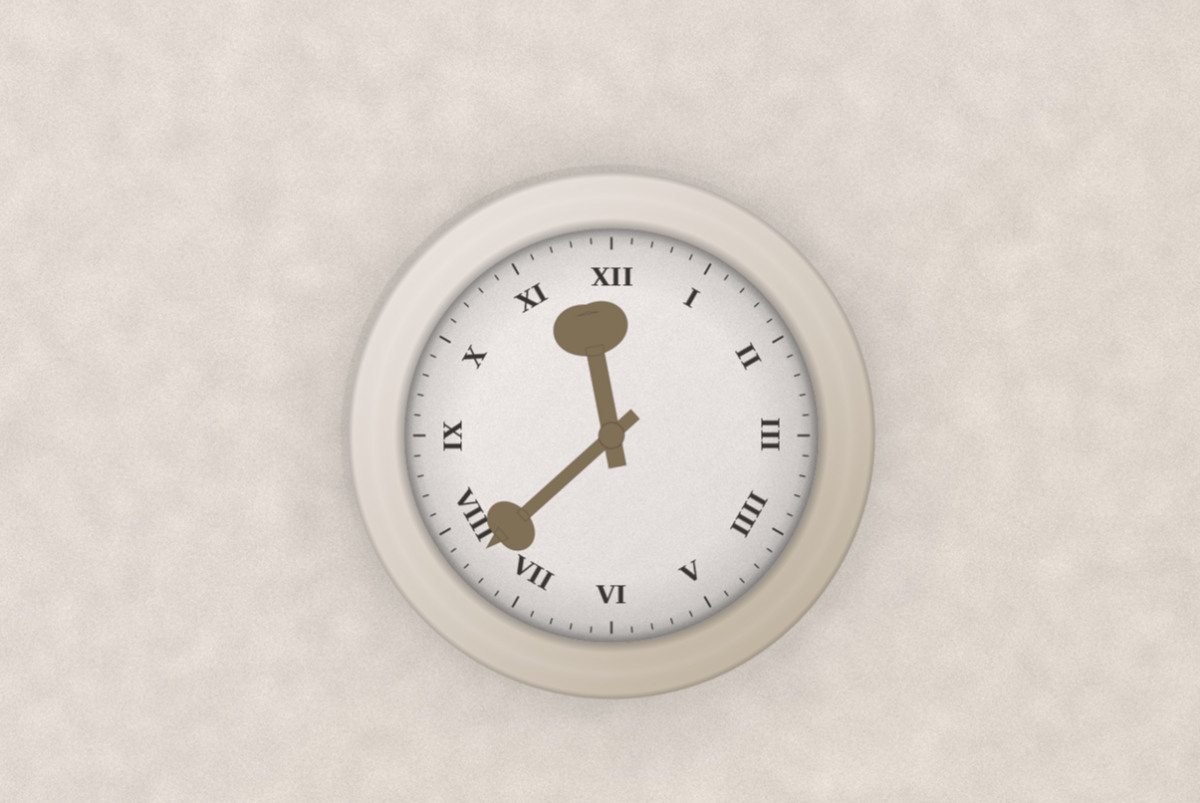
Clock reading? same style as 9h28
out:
11h38
